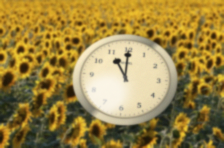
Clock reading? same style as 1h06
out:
11h00
